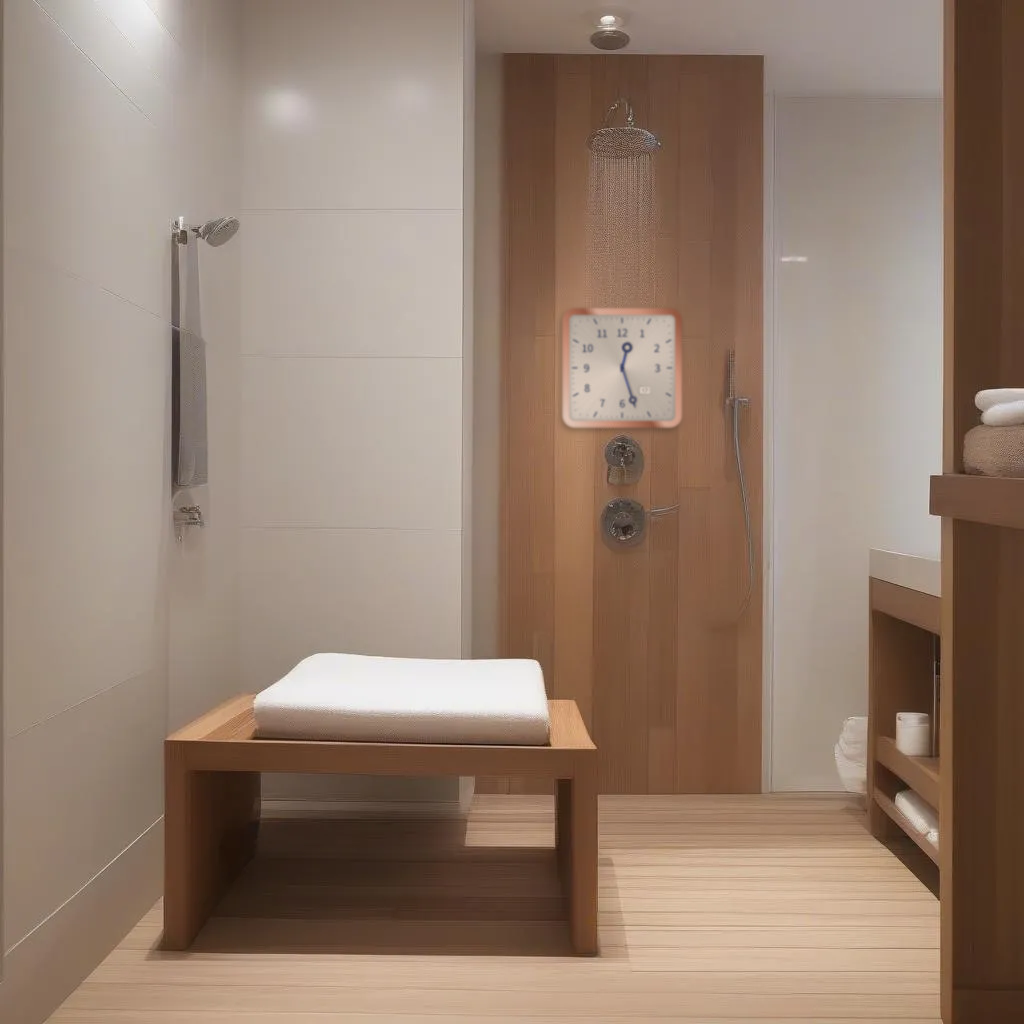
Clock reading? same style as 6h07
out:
12h27
